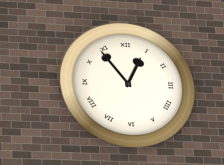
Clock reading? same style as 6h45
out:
12h54
